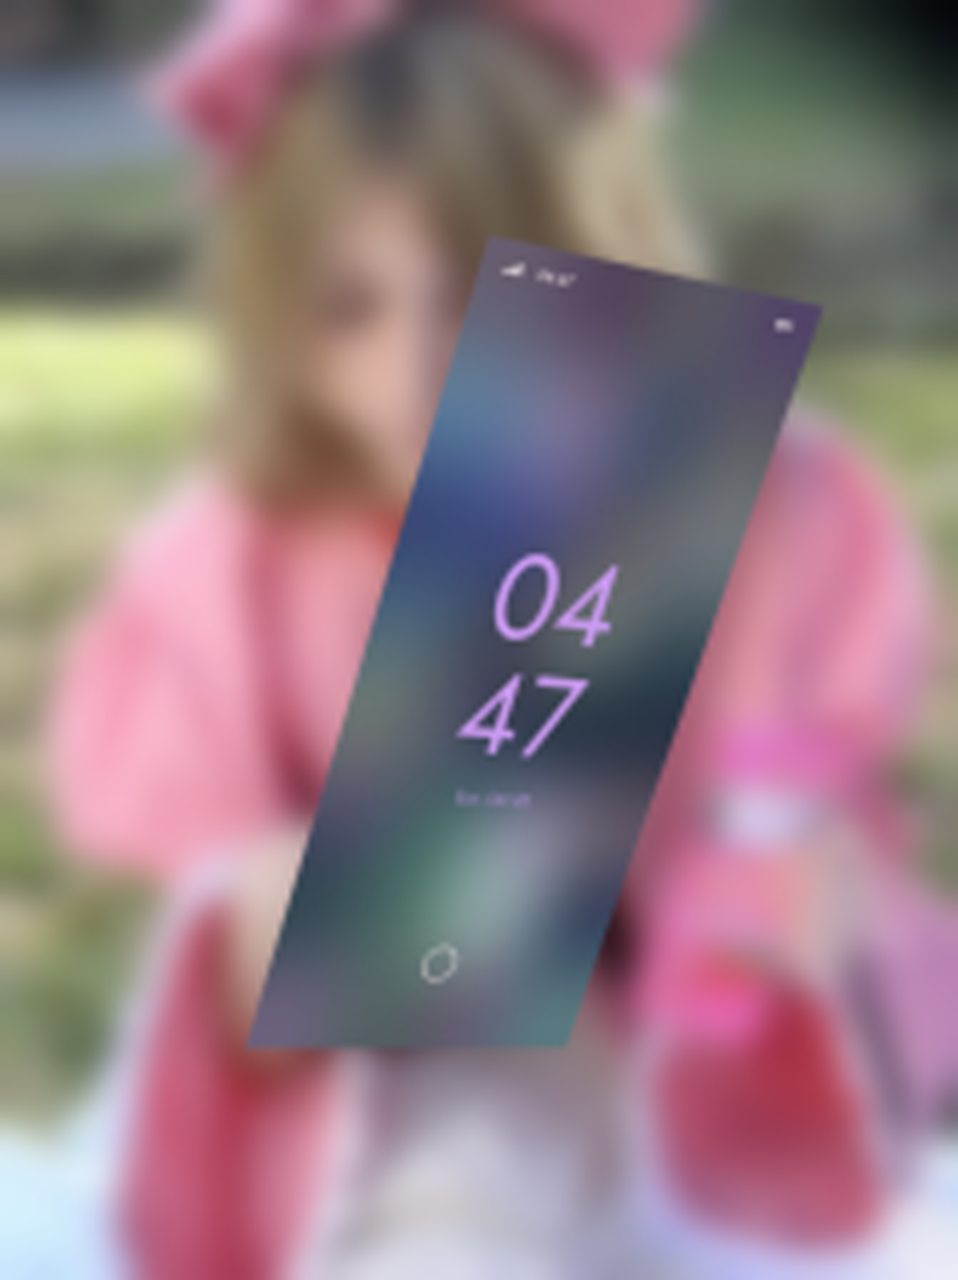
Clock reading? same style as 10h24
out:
4h47
